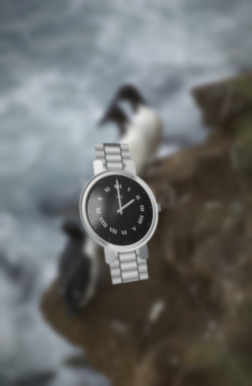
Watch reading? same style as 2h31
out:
2h00
